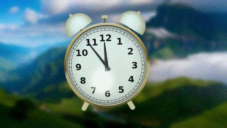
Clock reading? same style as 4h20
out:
11h54
